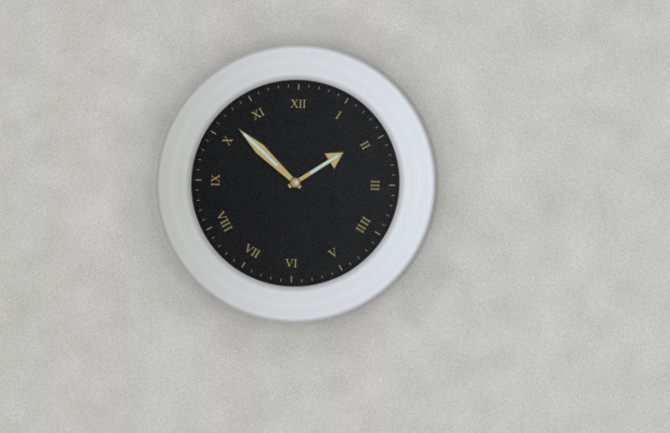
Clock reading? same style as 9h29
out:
1h52
